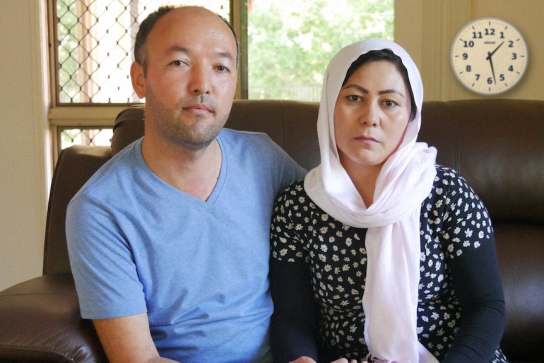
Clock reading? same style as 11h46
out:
1h28
